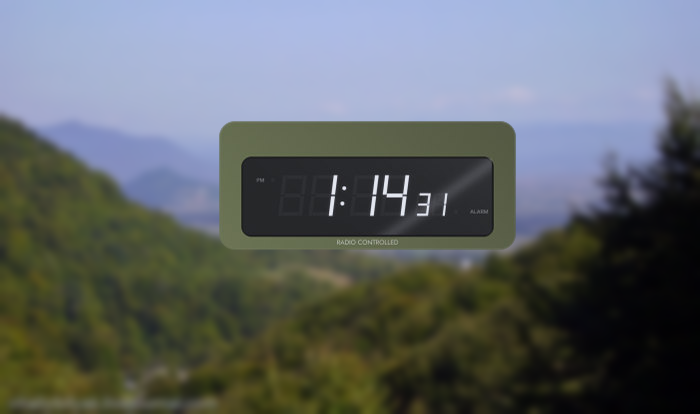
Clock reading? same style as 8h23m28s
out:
1h14m31s
